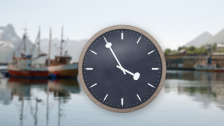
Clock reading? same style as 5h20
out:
3h55
